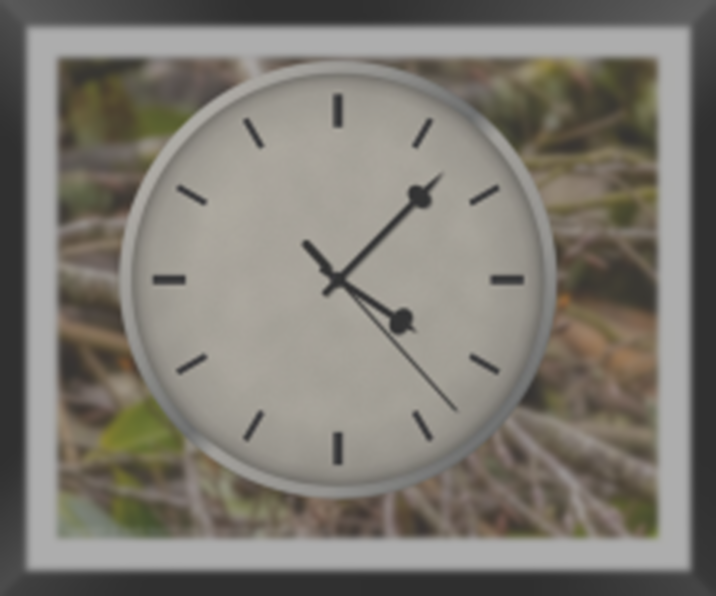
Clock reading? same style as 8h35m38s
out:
4h07m23s
